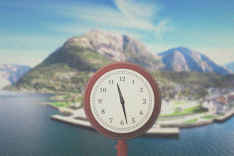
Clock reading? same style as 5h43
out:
11h28
